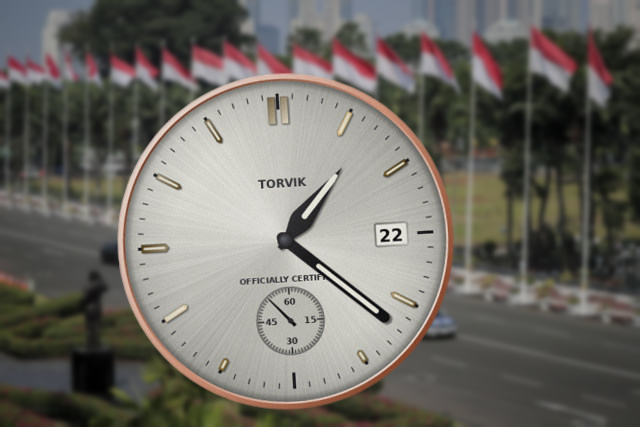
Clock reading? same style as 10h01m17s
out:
1h21m53s
